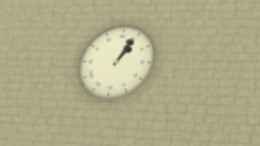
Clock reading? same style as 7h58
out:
1h04
